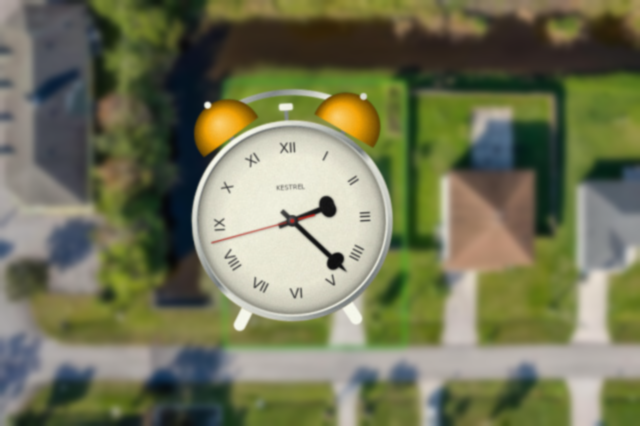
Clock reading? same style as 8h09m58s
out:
2h22m43s
